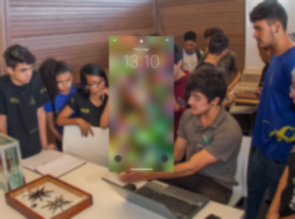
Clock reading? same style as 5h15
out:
13h10
